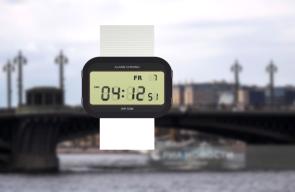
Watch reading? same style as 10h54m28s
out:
4h12m51s
